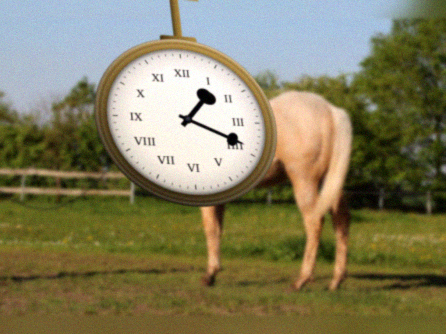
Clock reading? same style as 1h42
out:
1h19
